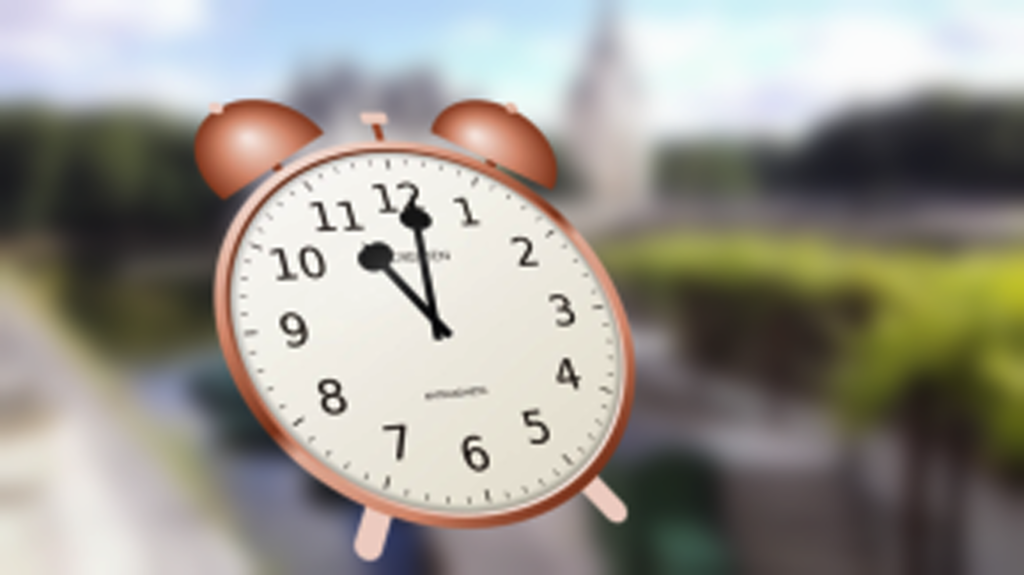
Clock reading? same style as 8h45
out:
11h01
